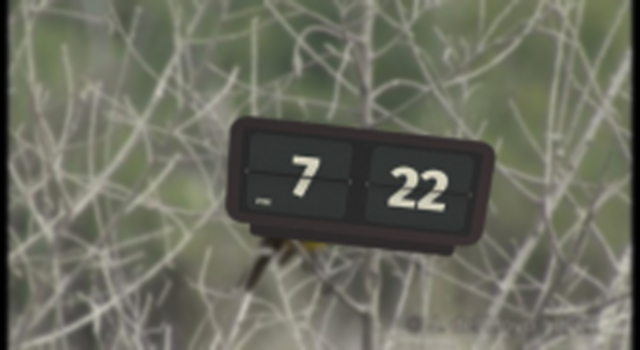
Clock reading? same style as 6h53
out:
7h22
